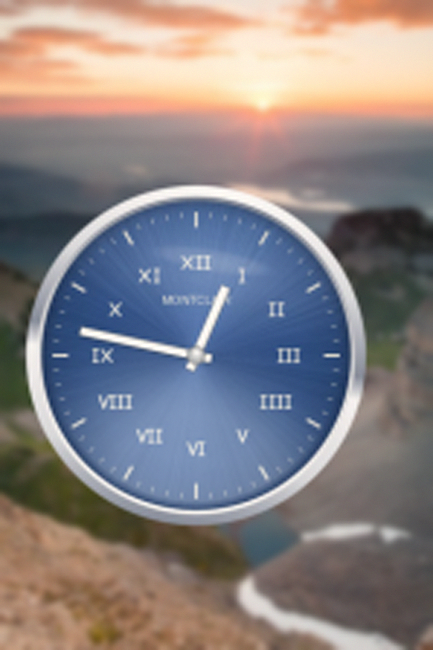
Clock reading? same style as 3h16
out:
12h47
